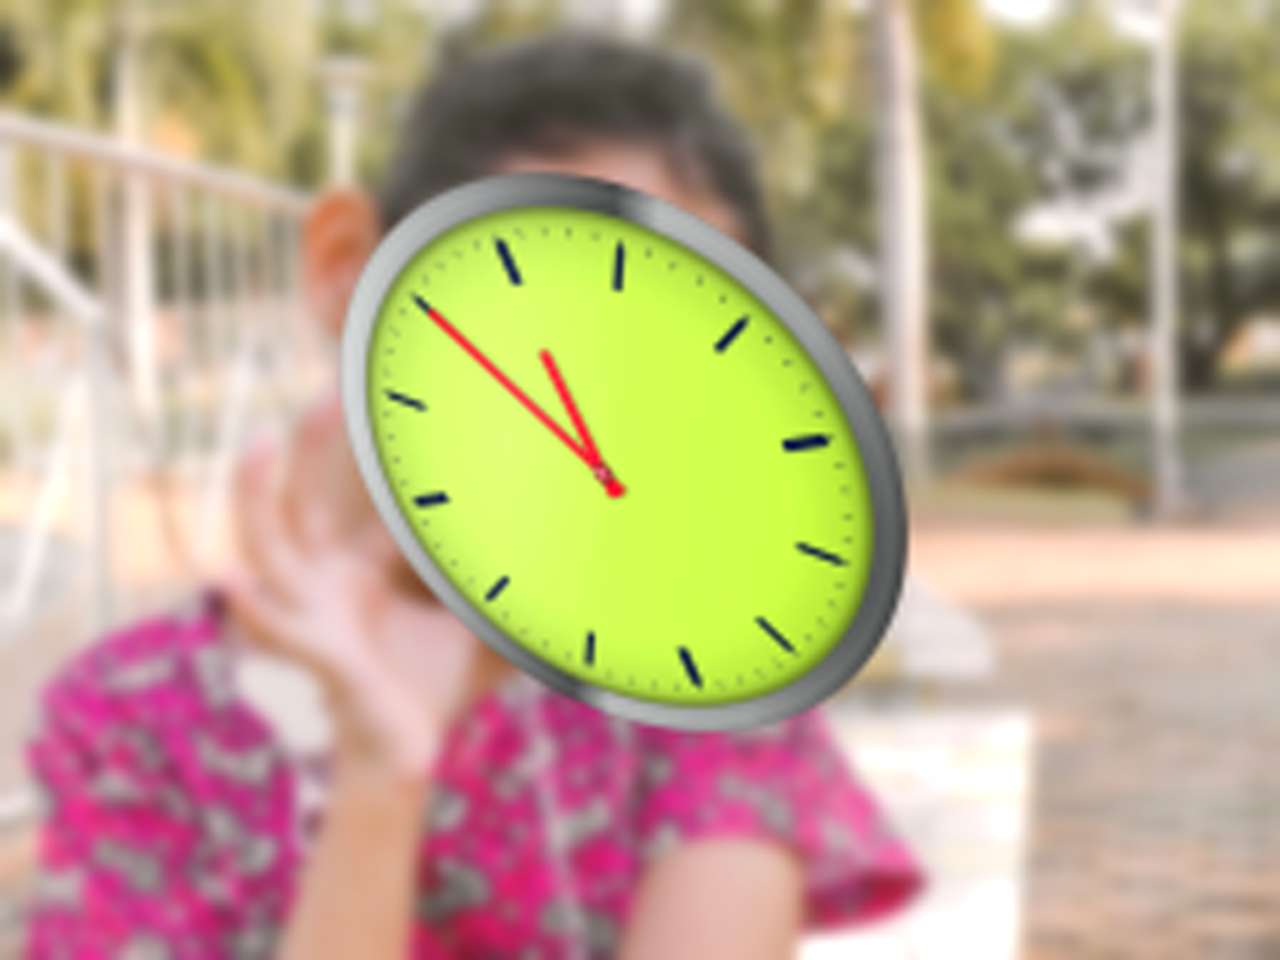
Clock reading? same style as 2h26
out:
11h55
